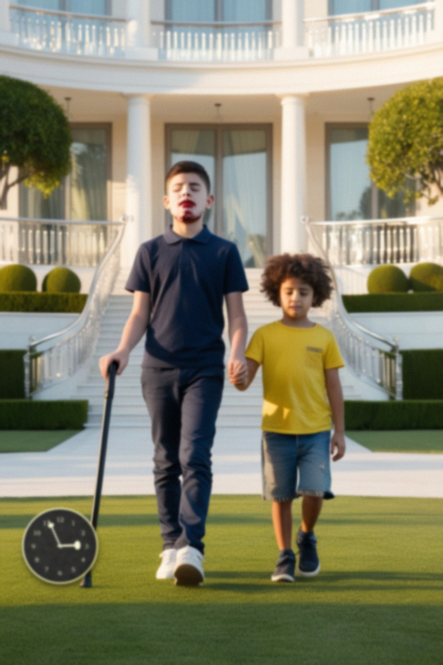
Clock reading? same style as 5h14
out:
2h56
